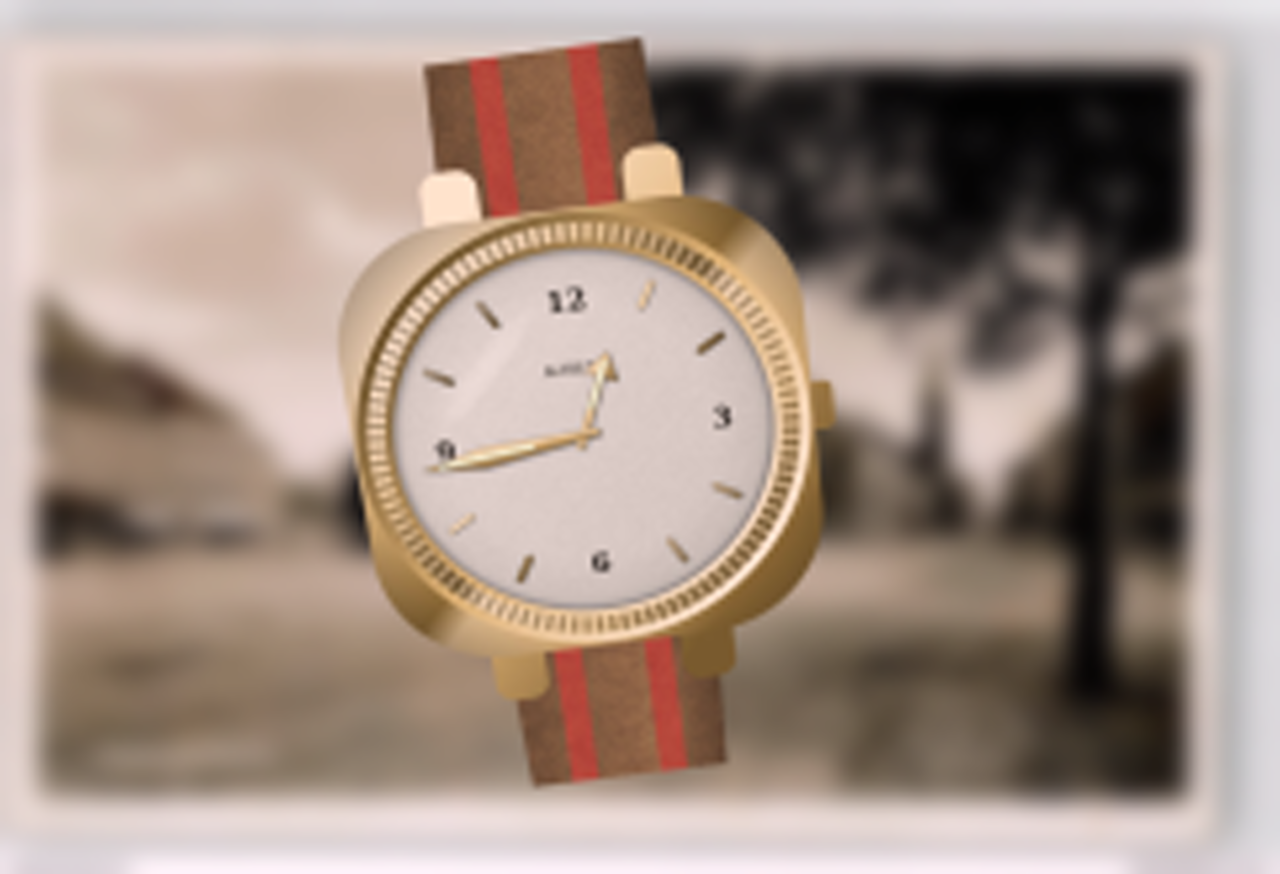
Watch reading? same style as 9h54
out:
12h44
